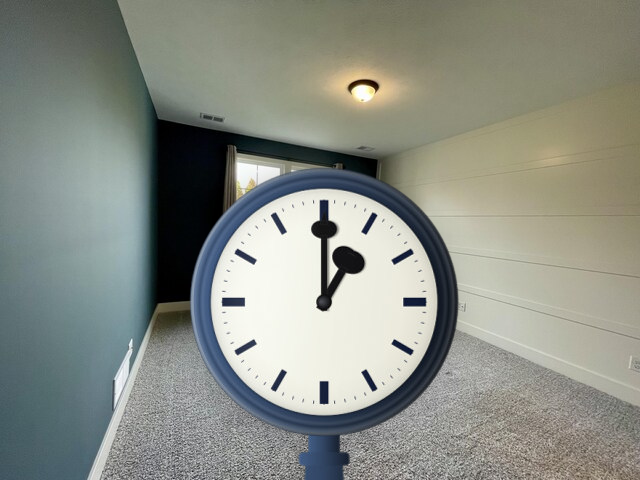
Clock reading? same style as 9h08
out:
1h00
